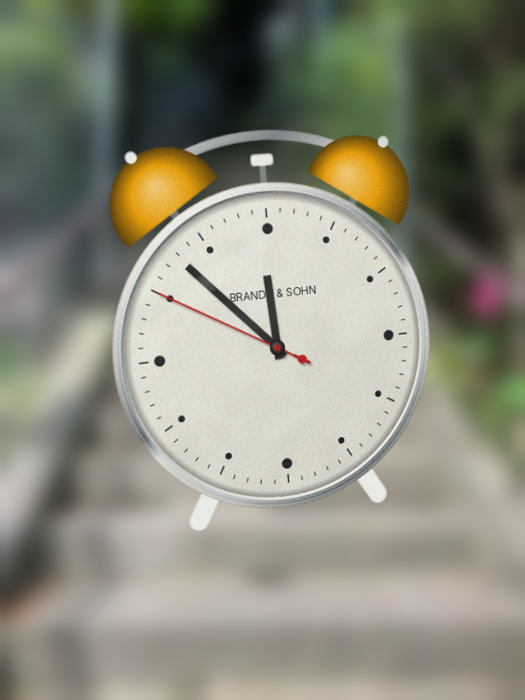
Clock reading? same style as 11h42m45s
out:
11h52m50s
